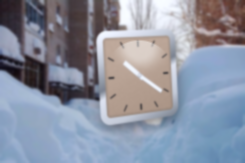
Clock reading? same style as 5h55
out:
10h21
